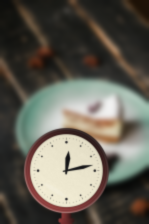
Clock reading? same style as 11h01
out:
12h13
